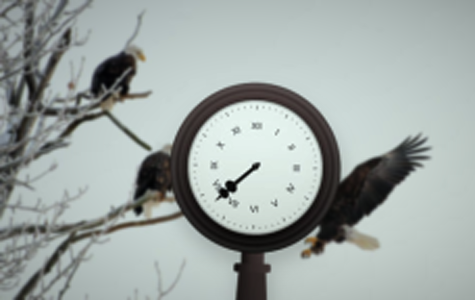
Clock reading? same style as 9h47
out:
7h38
